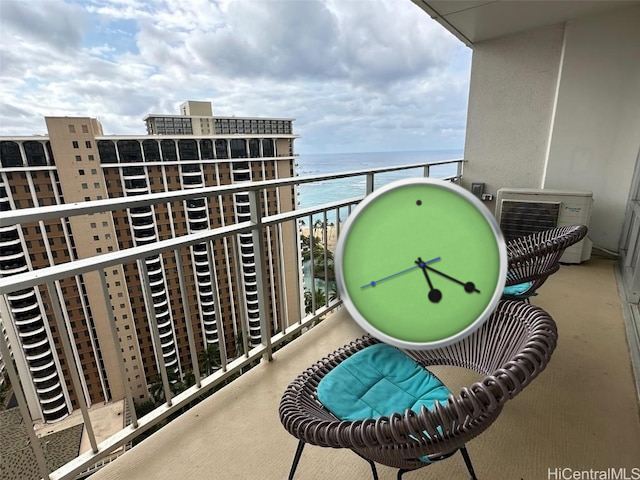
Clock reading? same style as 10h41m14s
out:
5h19m42s
